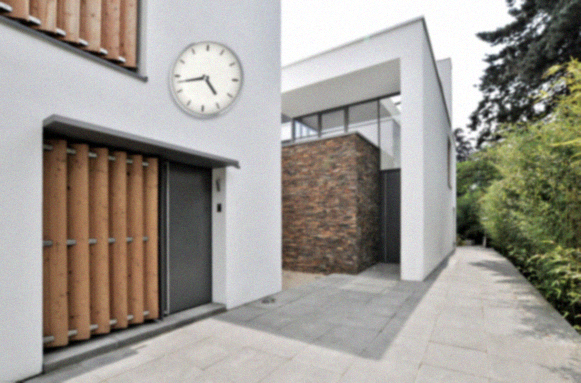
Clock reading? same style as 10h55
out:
4h43
